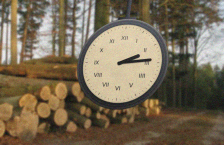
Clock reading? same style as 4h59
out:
2h14
